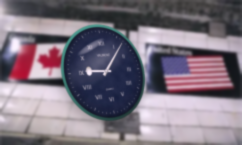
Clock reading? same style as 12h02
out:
9h07
